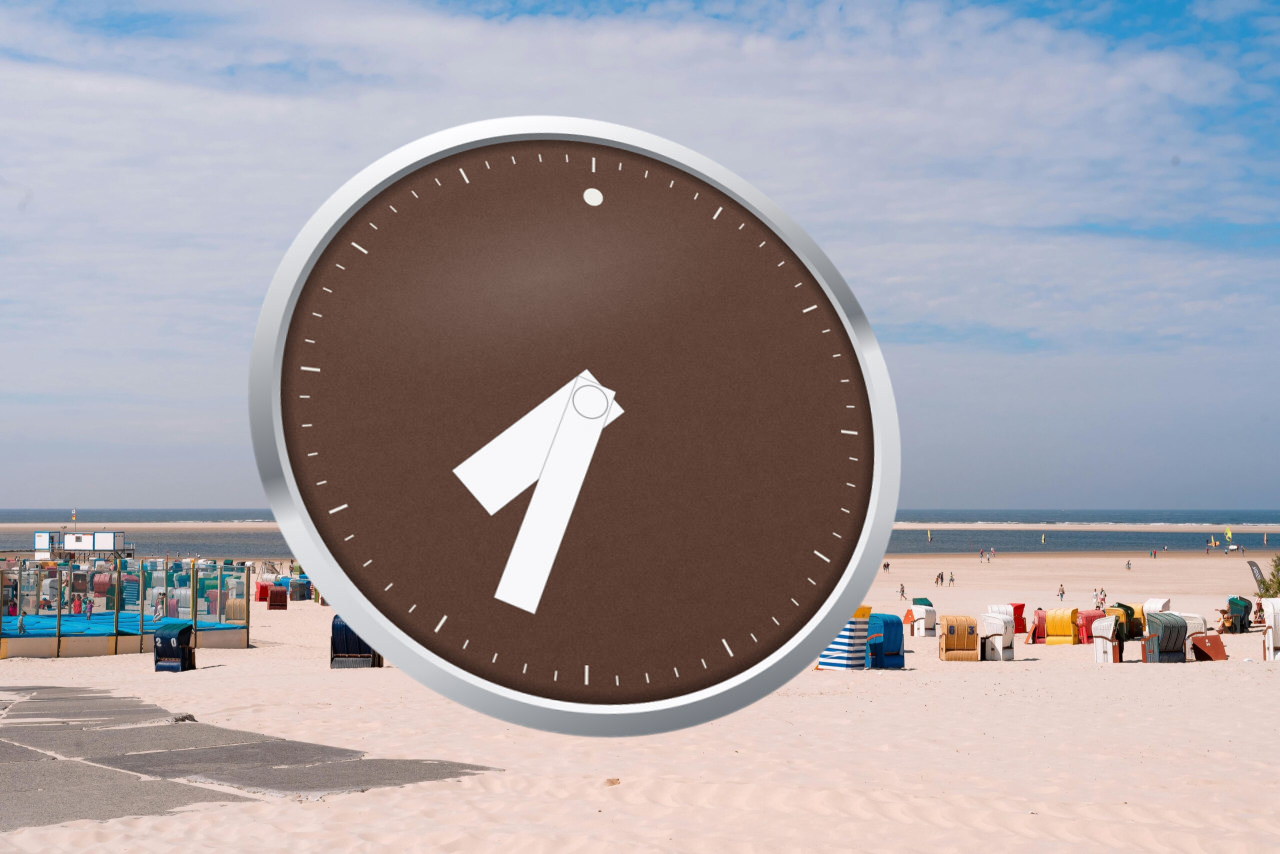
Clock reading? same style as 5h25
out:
7h33
